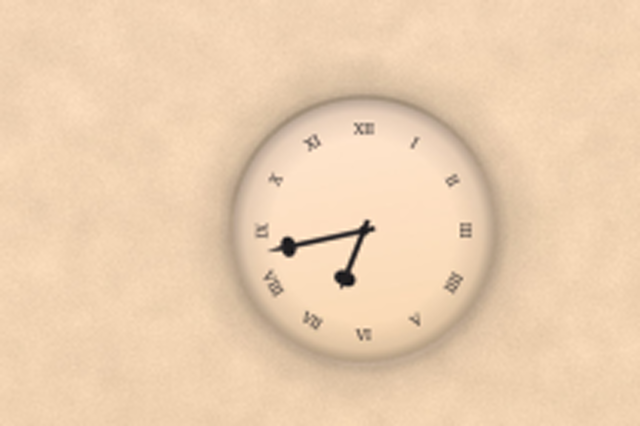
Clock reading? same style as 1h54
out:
6h43
